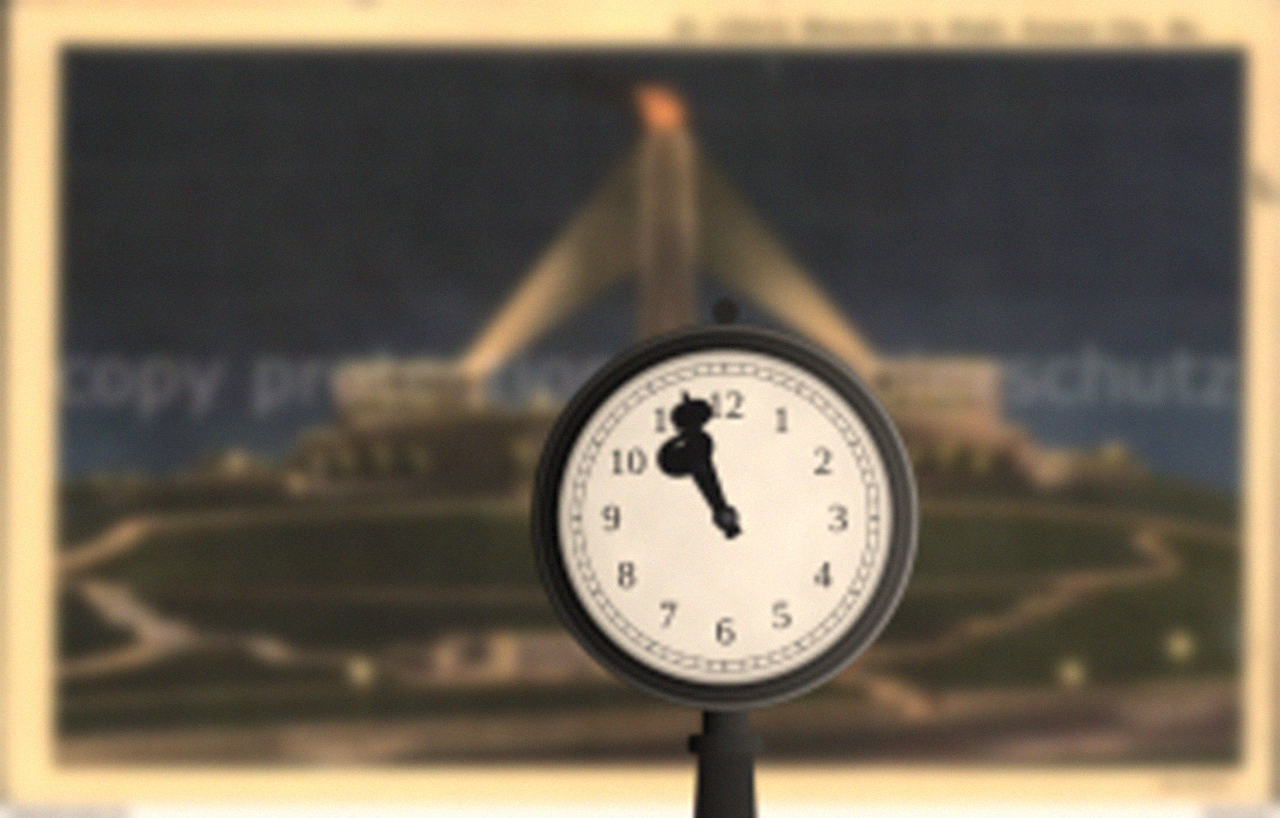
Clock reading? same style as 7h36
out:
10h57
